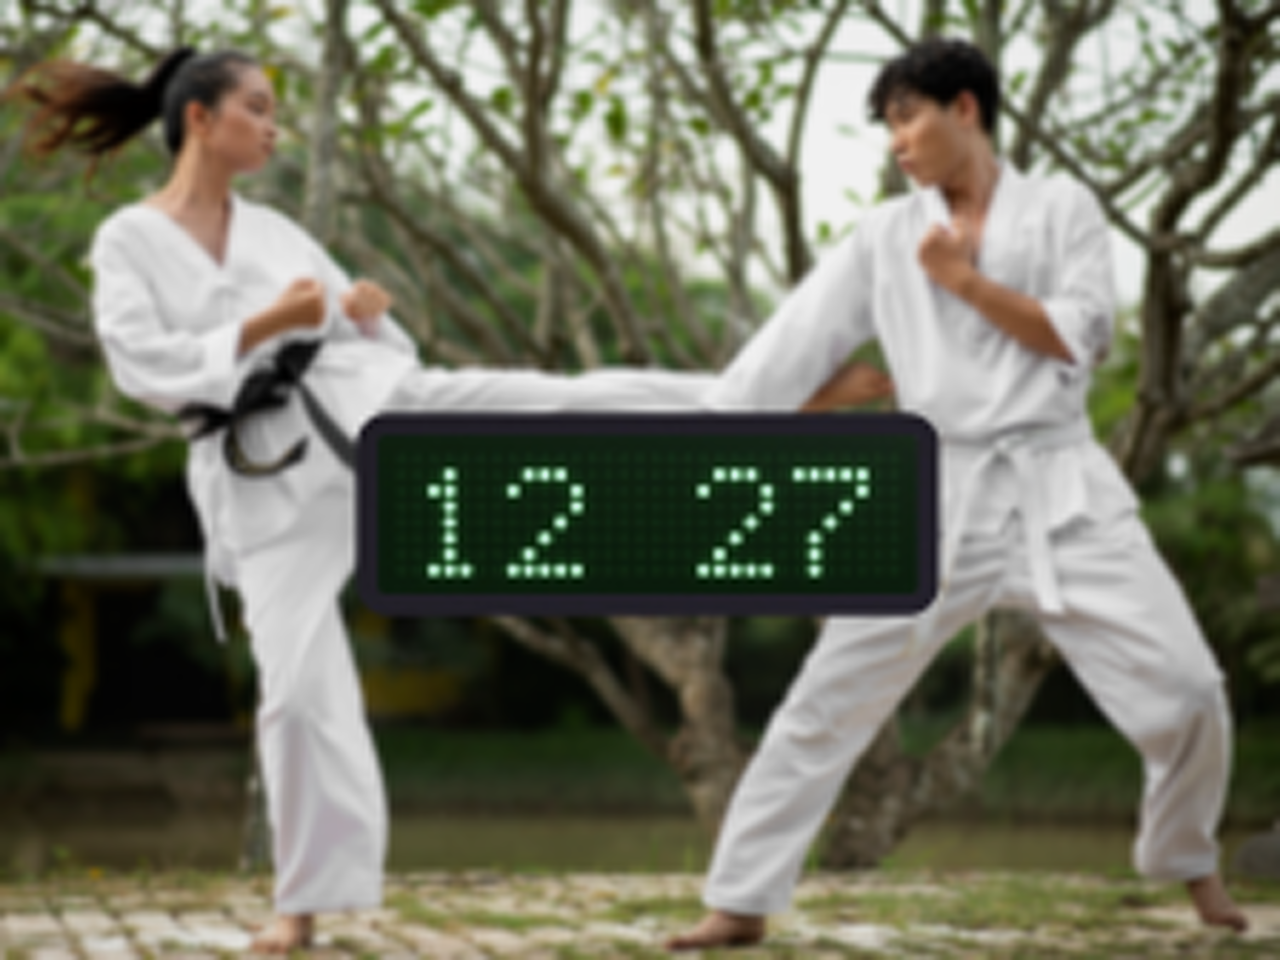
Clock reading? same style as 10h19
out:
12h27
